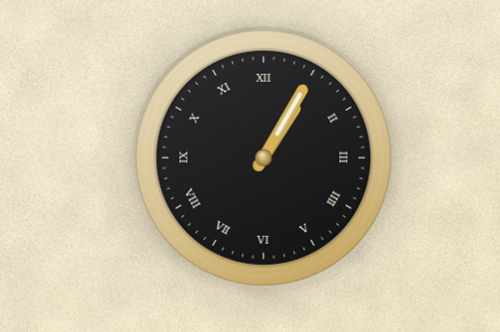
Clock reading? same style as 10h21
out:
1h05
